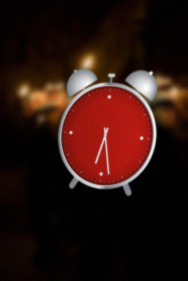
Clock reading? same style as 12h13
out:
6h28
